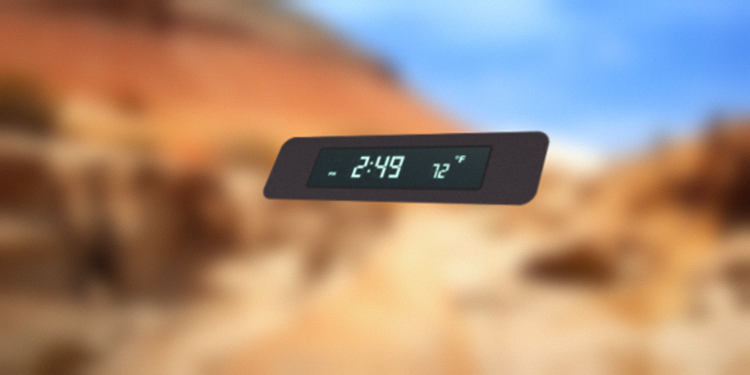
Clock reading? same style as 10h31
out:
2h49
